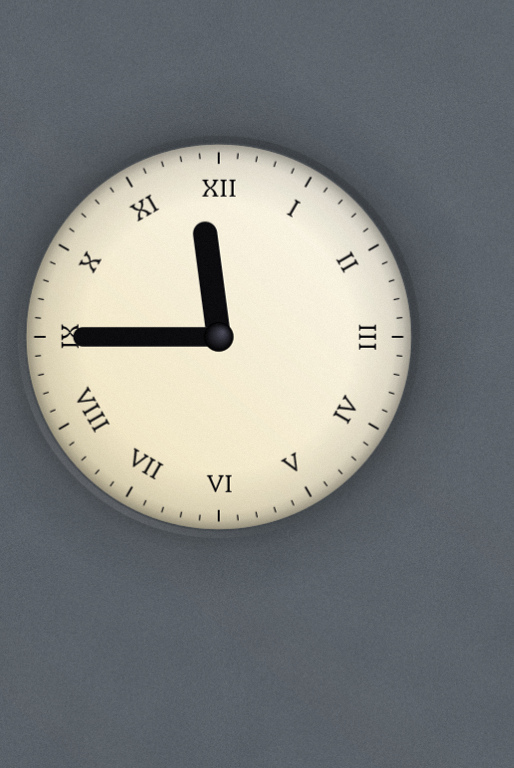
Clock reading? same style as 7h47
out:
11h45
